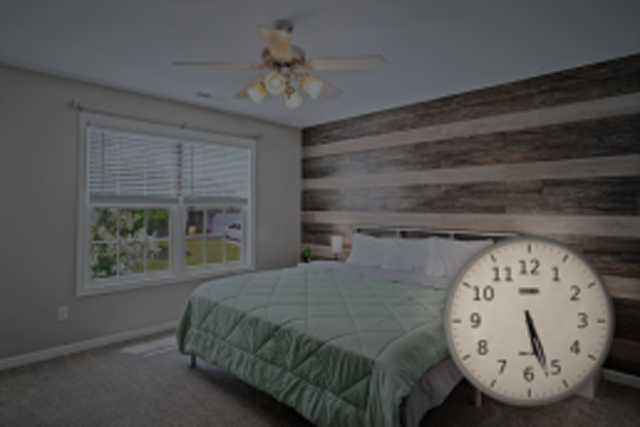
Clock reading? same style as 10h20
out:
5h27
